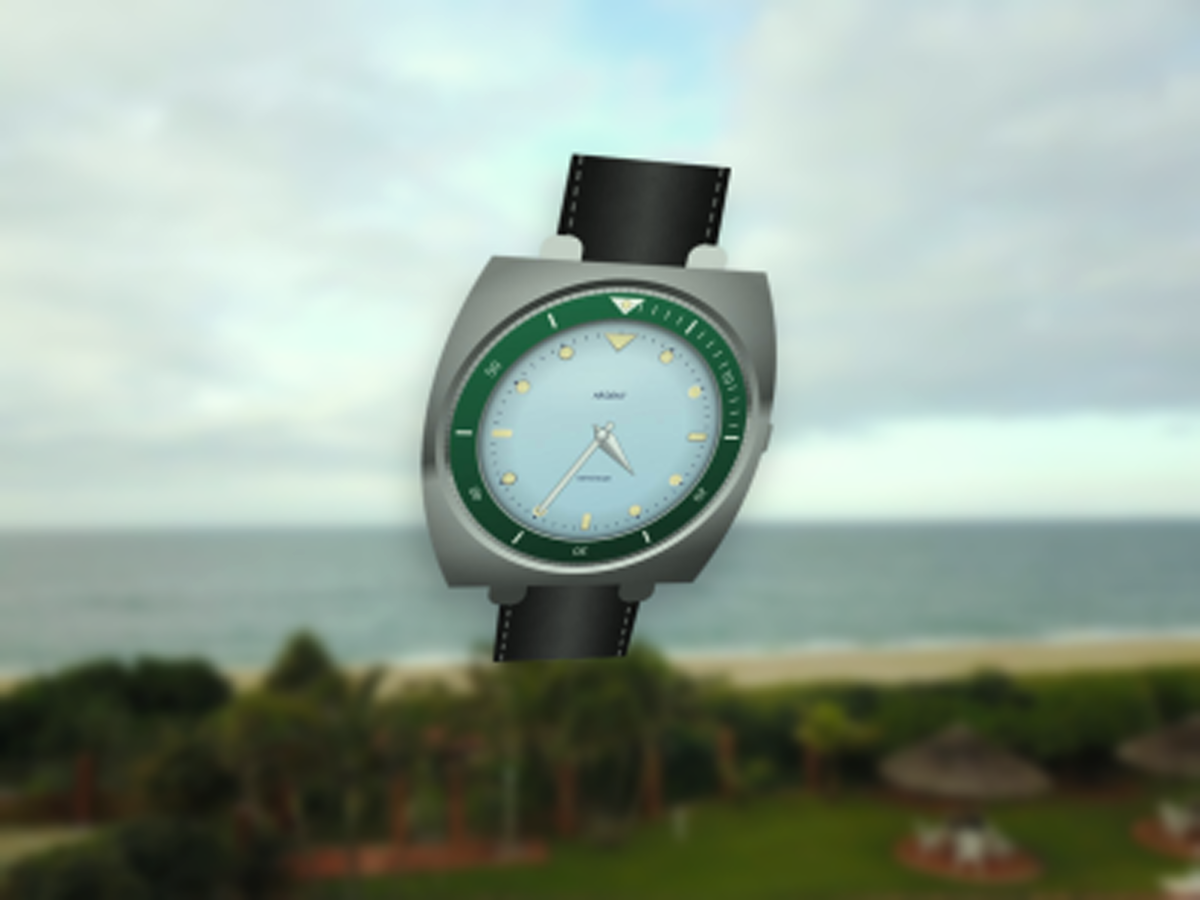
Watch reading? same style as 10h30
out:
4h35
